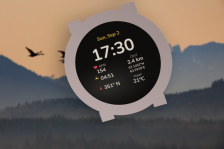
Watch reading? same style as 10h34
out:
17h30
